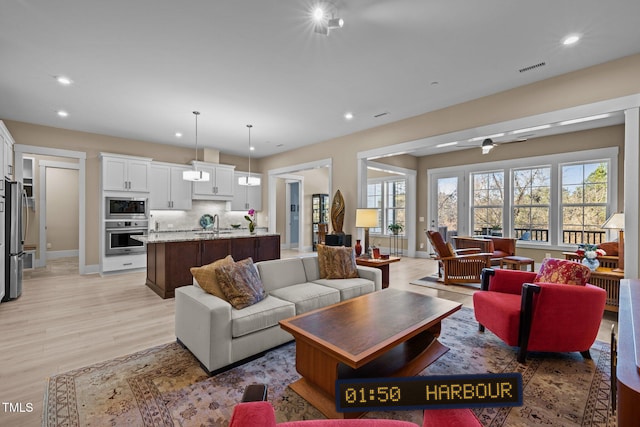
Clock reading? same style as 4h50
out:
1h50
